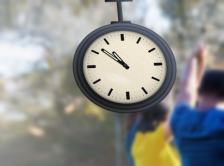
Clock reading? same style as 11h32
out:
10h52
